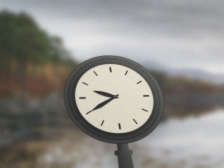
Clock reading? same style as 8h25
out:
9h40
